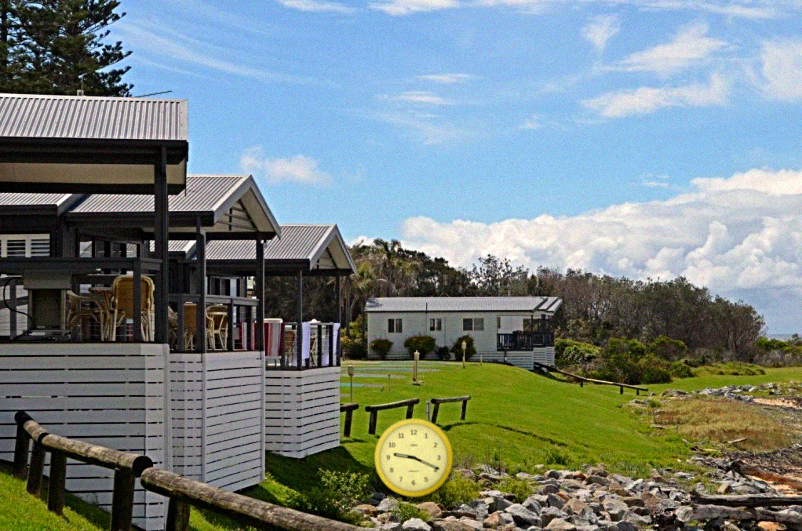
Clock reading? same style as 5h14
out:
9h19
